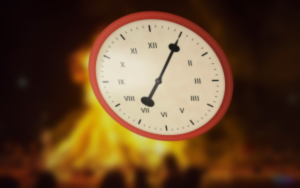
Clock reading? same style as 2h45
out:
7h05
